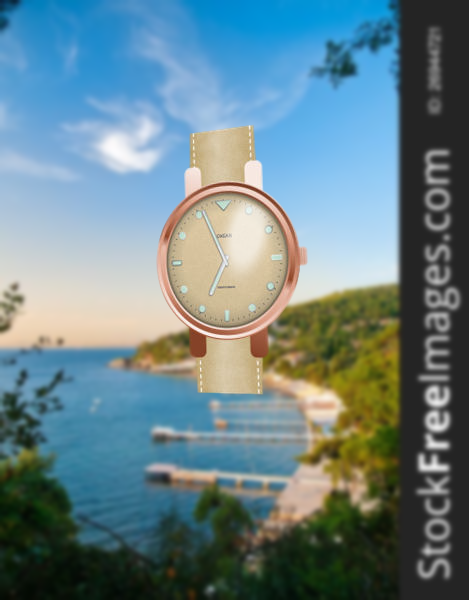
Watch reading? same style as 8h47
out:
6h56
